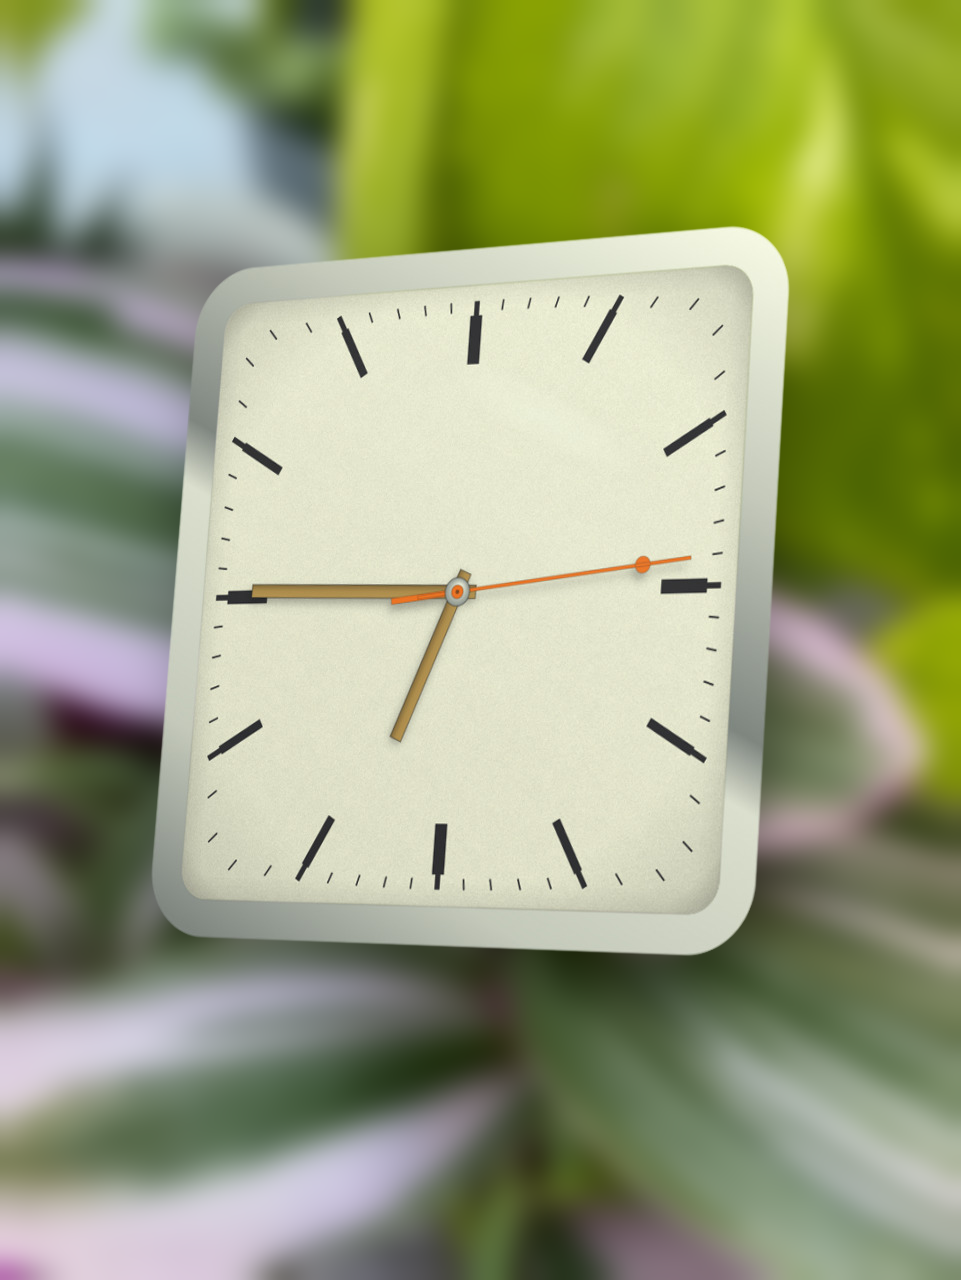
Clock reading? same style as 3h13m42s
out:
6h45m14s
